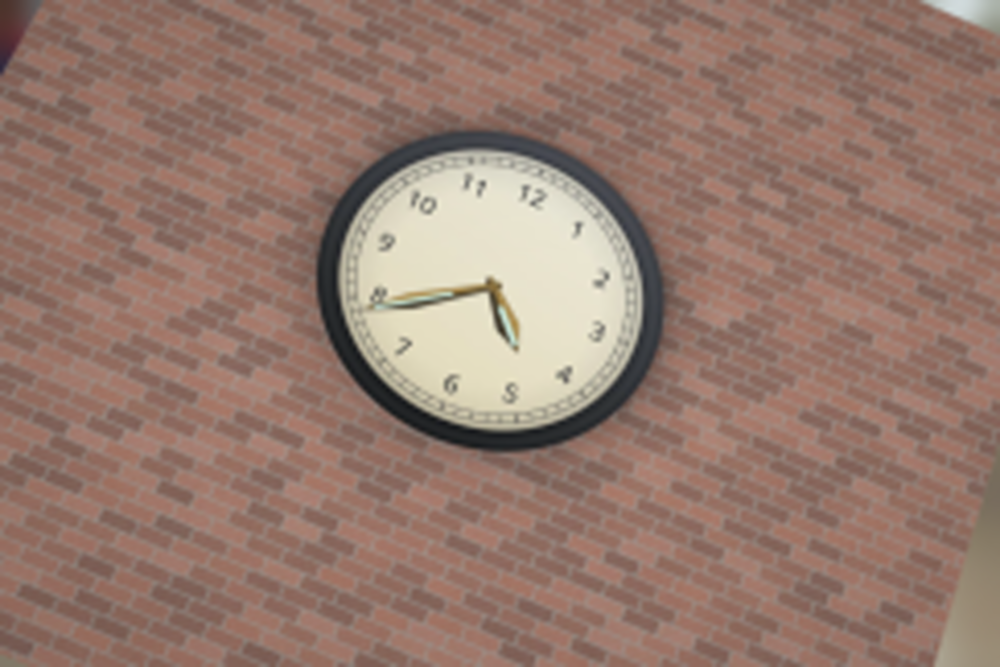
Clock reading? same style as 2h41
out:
4h39
